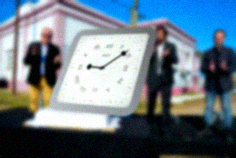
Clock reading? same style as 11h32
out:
9h08
